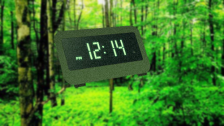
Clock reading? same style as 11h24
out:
12h14
